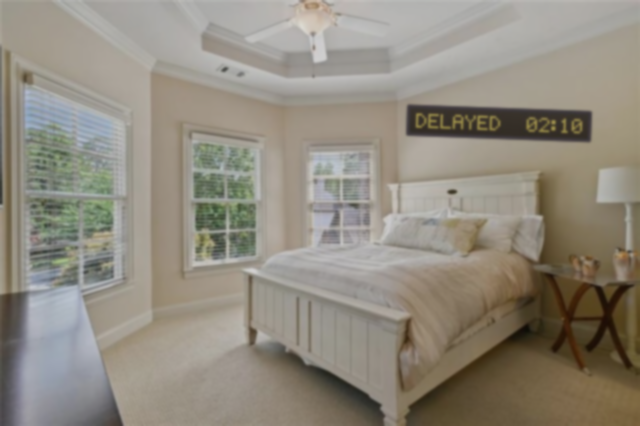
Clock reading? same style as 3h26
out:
2h10
